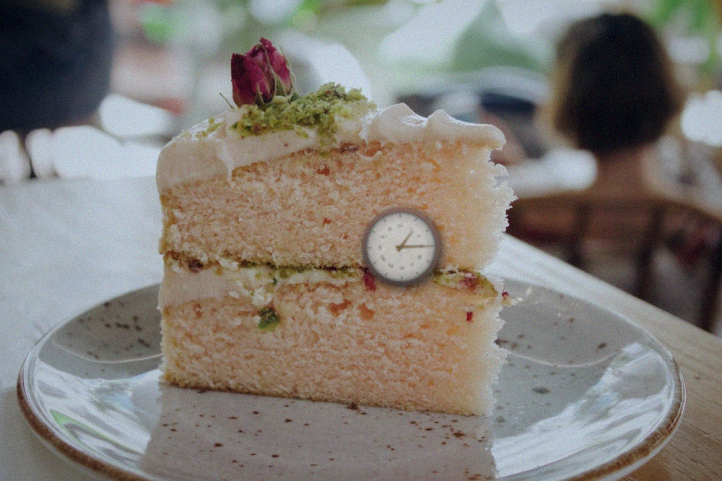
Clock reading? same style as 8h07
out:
1h15
